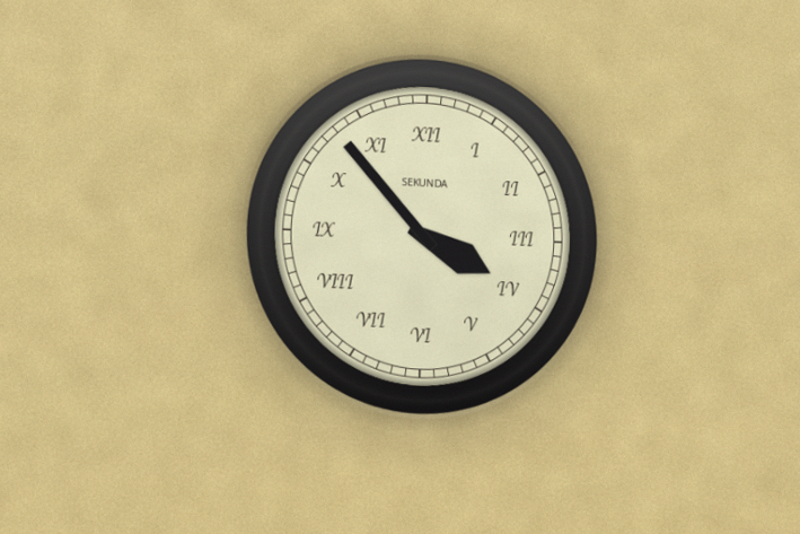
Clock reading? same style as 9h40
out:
3h53
